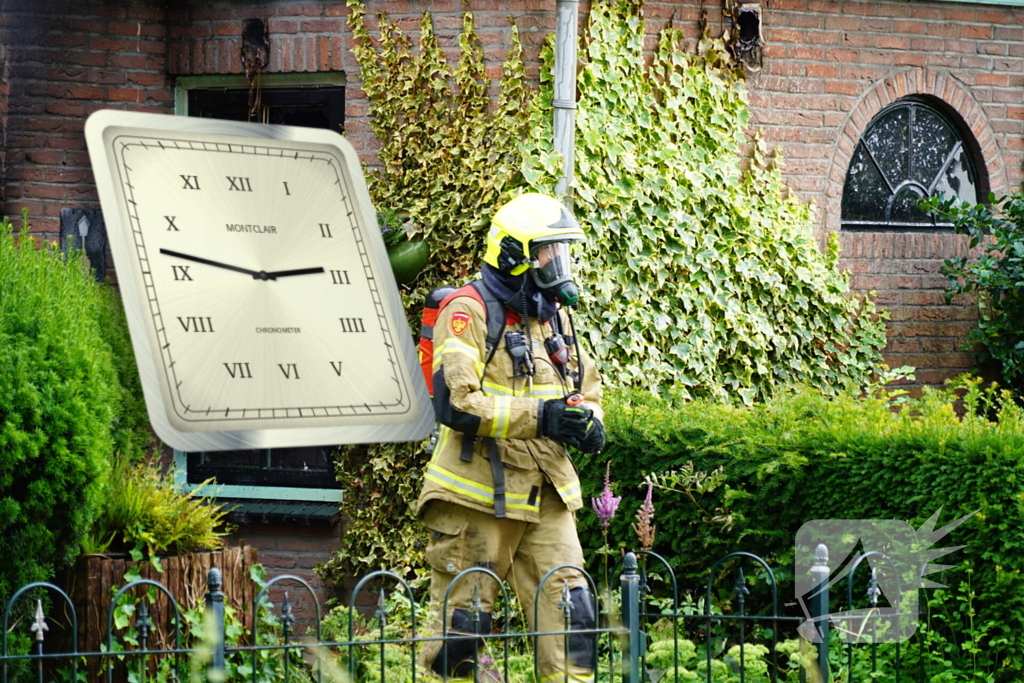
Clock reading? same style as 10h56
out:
2h47
